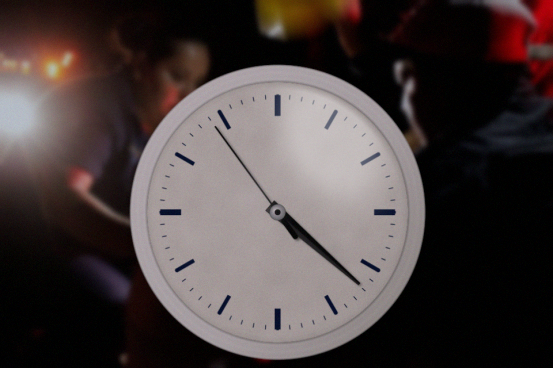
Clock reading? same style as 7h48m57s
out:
4h21m54s
